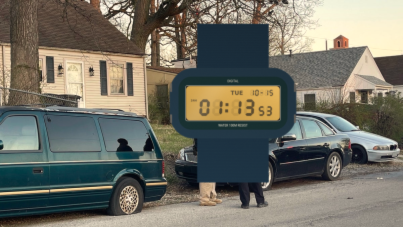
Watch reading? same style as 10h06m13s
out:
1h13m53s
